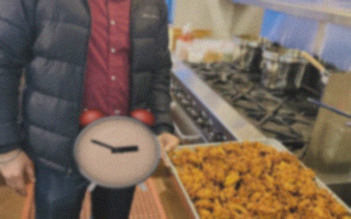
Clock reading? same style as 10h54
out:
2h49
